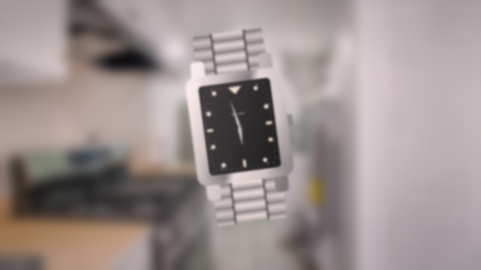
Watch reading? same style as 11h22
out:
5h58
